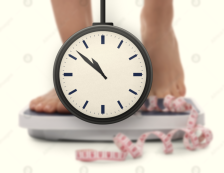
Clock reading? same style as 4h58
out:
10h52
